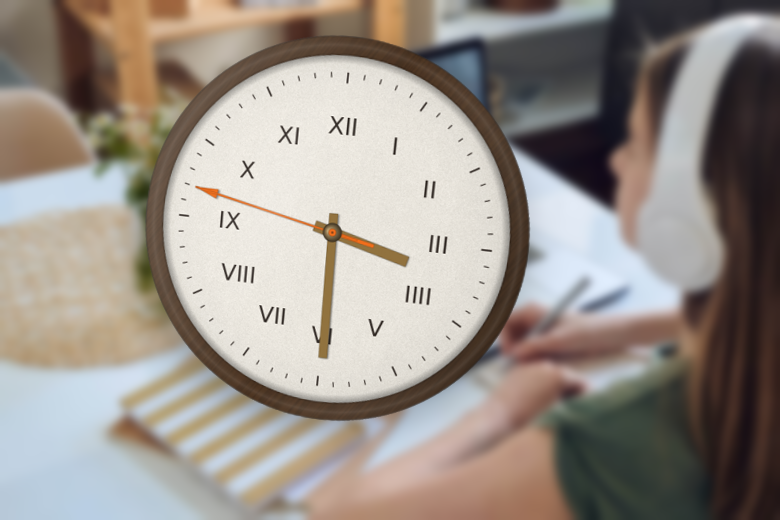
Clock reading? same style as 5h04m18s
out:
3h29m47s
